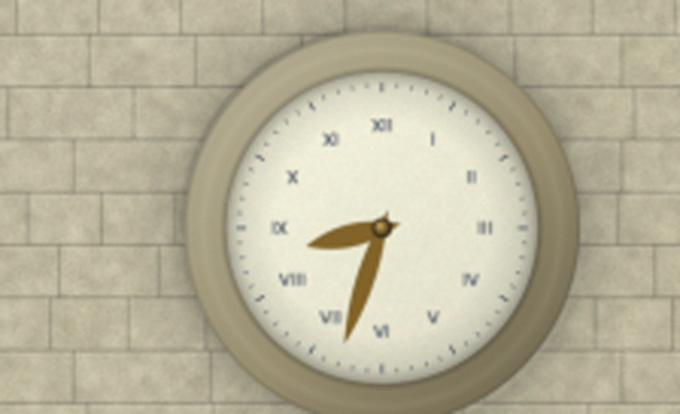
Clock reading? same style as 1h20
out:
8h33
